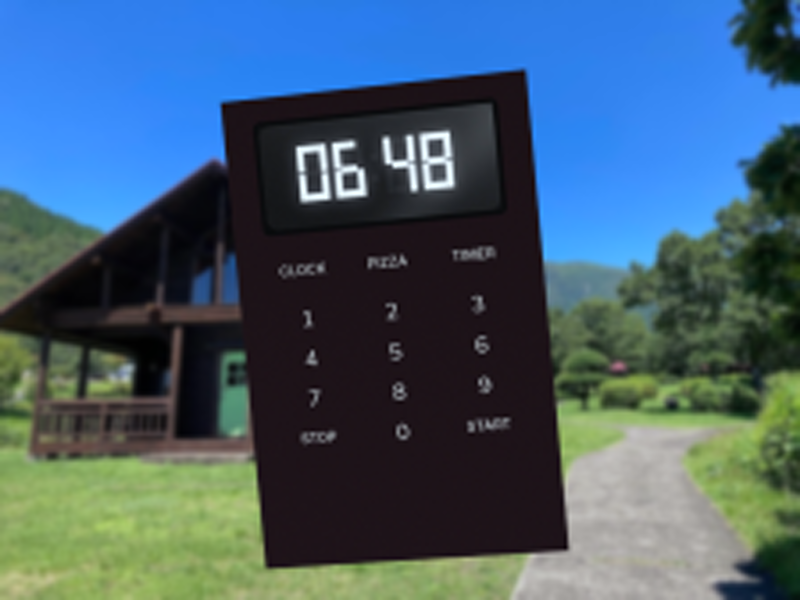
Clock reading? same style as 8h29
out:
6h48
